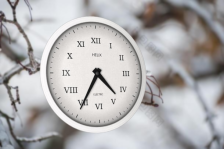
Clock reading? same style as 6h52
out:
4h35
